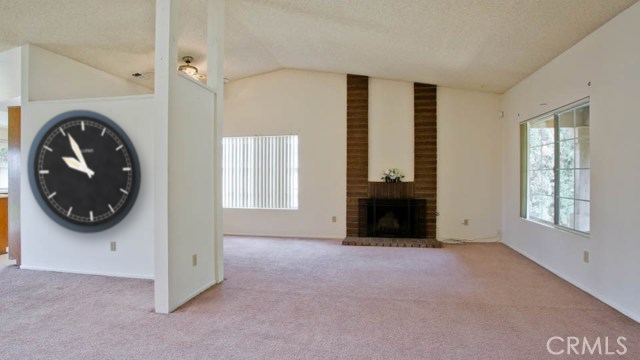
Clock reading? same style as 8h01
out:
9h56
